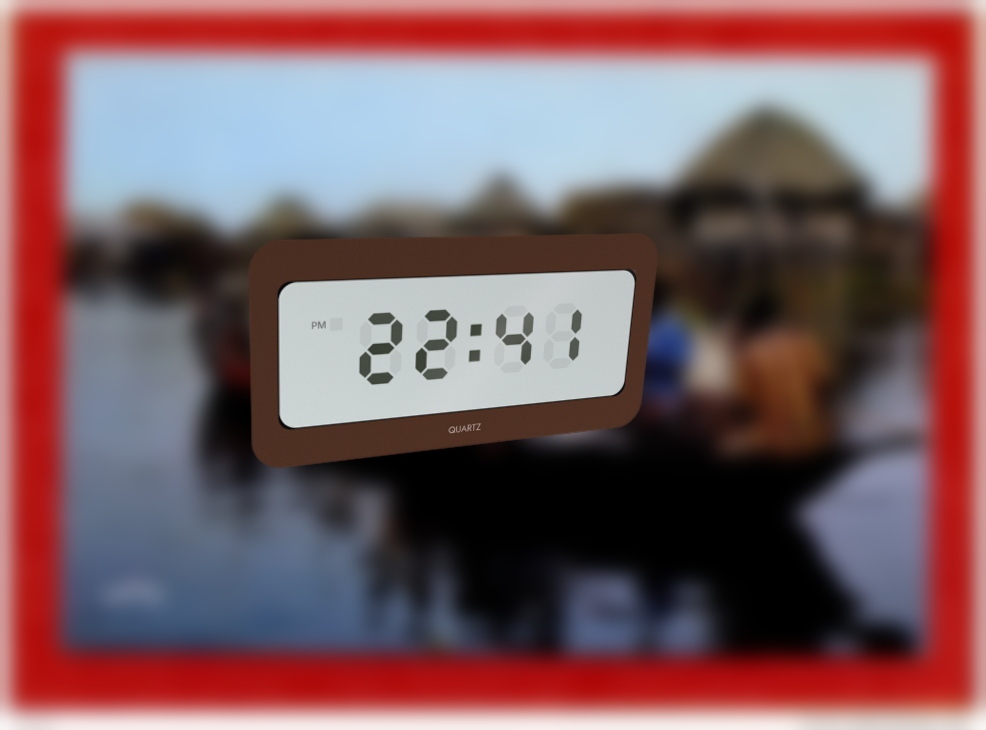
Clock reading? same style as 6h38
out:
22h41
